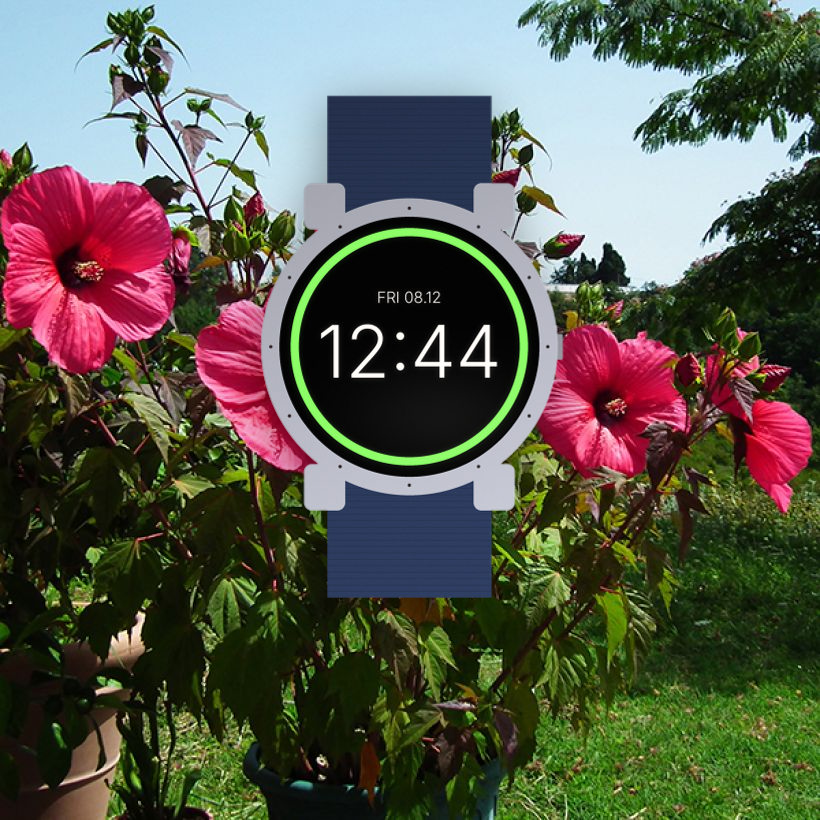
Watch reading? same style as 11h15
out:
12h44
